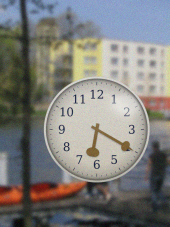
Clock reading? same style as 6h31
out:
6h20
